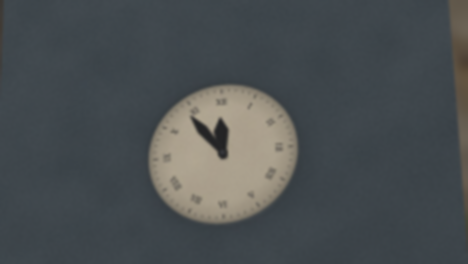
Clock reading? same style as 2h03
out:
11h54
